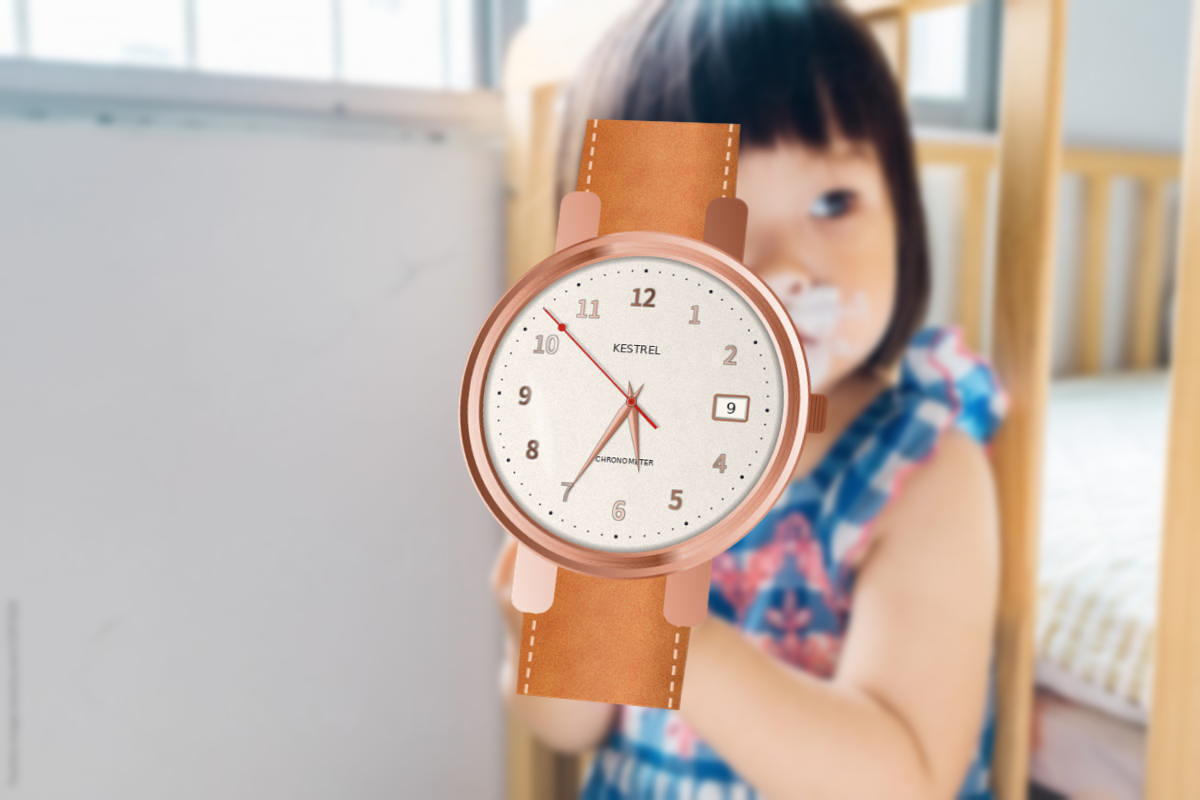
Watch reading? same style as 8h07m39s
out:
5h34m52s
